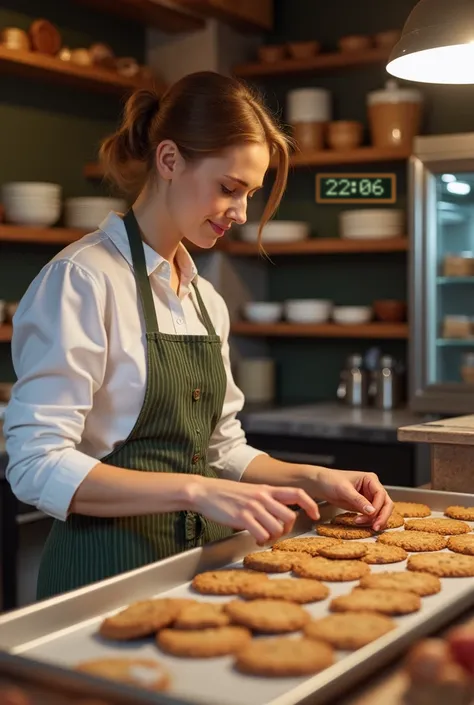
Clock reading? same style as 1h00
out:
22h06
